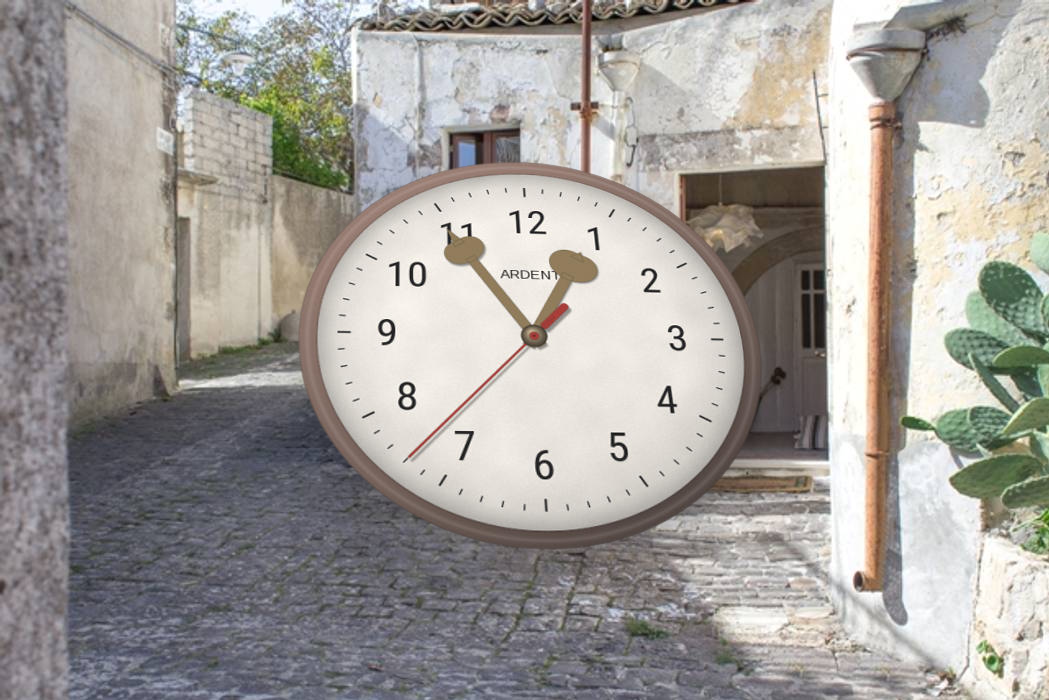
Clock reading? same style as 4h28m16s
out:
12h54m37s
